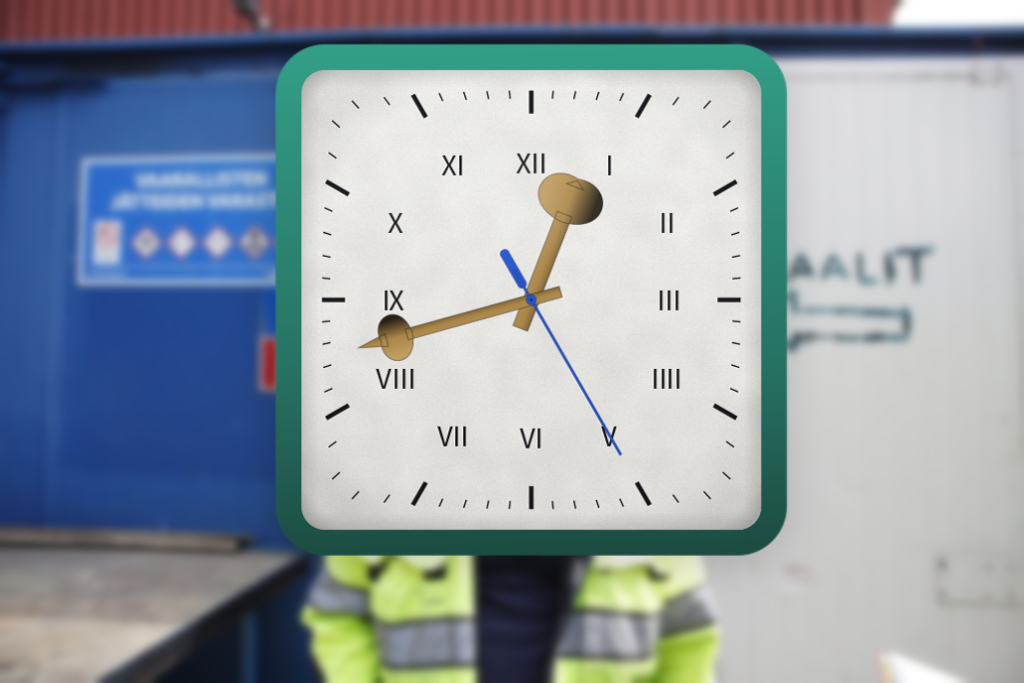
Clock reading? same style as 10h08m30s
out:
12h42m25s
